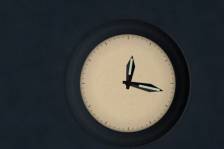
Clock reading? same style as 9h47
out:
12h17
